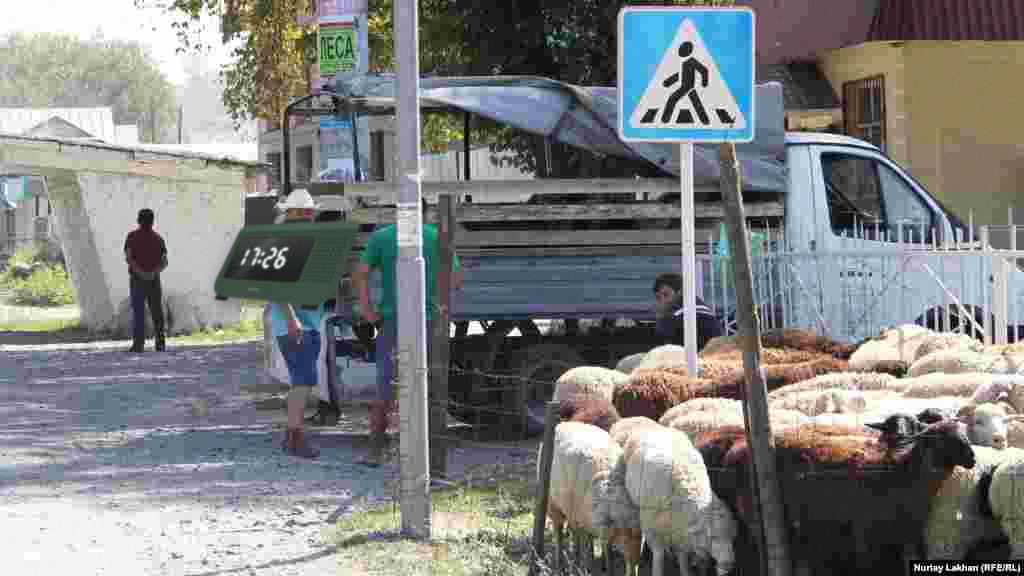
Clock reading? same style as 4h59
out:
17h26
